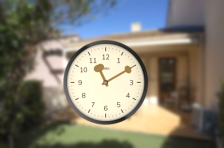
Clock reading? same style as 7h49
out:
11h10
